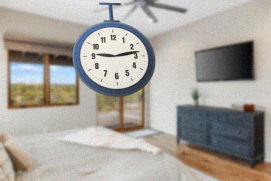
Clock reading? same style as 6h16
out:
9h13
